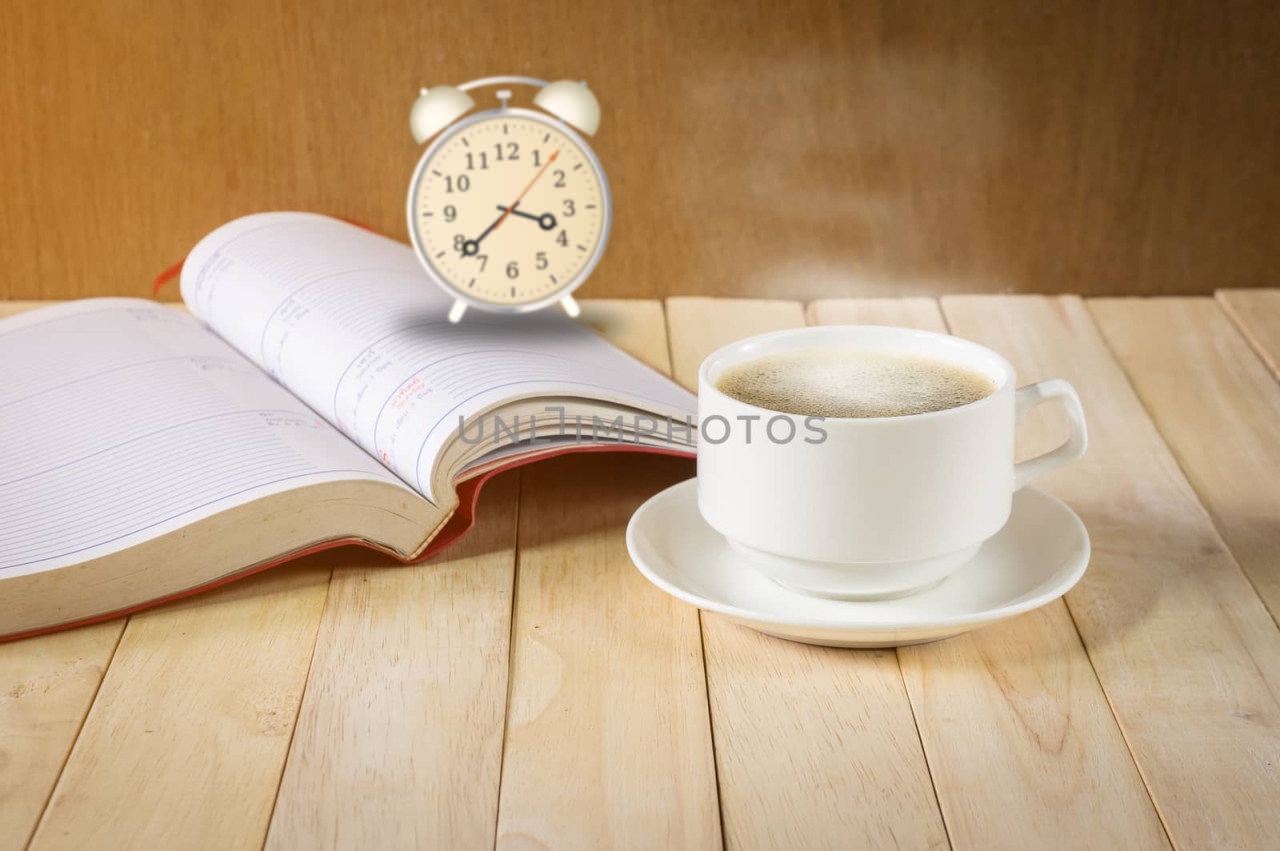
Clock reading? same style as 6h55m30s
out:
3h38m07s
